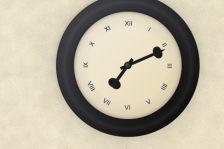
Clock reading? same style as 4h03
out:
7h11
